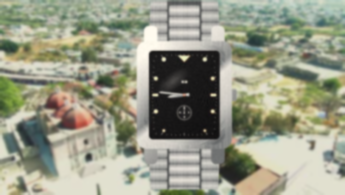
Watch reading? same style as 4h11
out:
8h46
